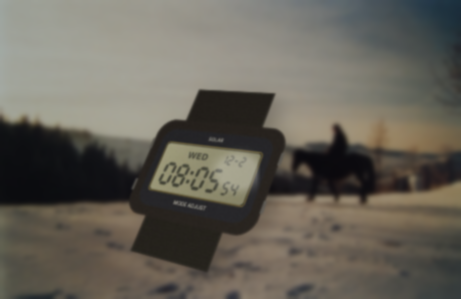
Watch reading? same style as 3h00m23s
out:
8h05m54s
